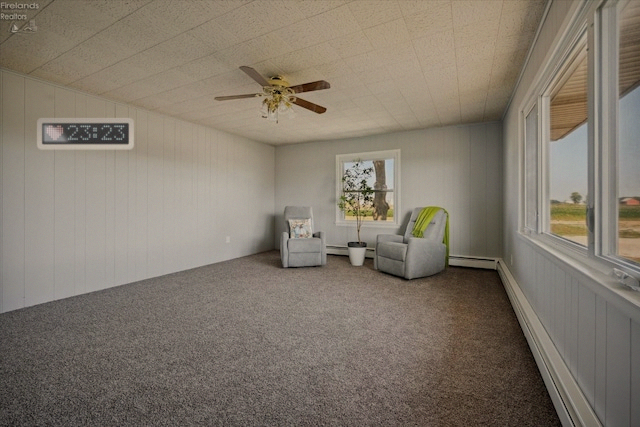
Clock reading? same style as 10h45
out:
23h23
